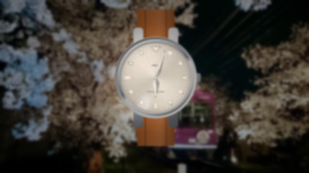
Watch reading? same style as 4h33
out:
6h03
